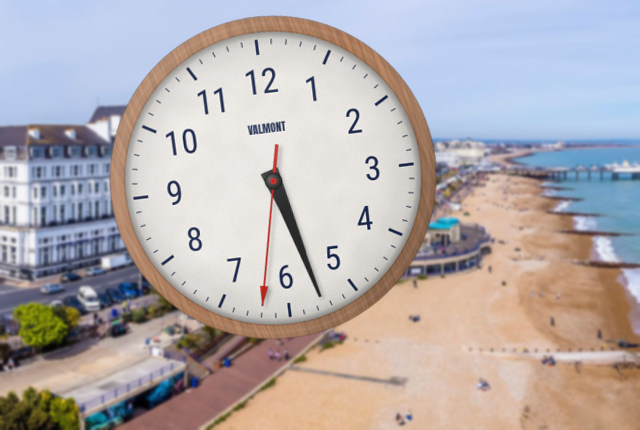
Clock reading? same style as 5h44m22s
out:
5h27m32s
